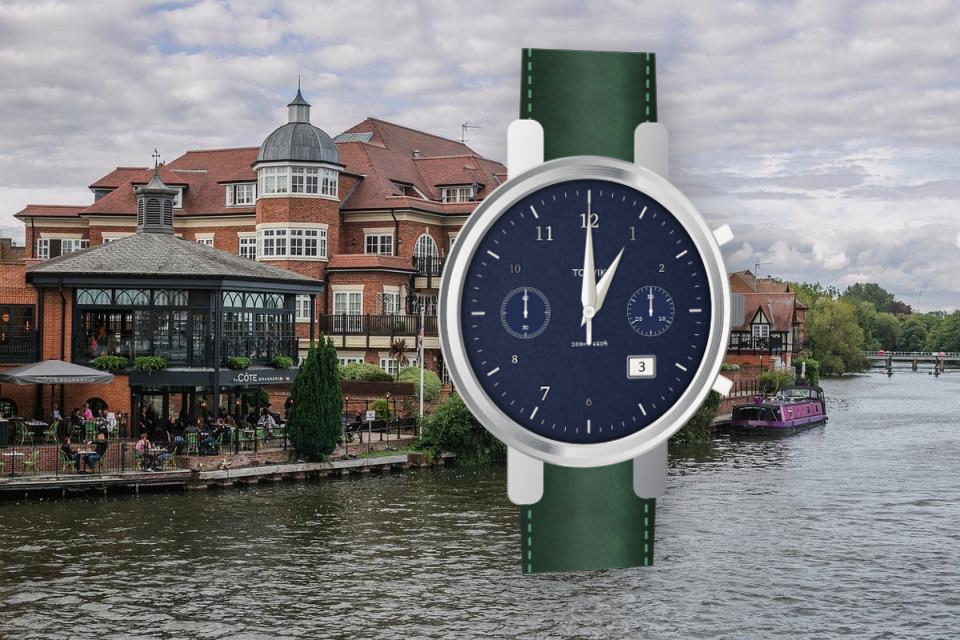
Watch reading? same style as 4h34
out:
1h00
